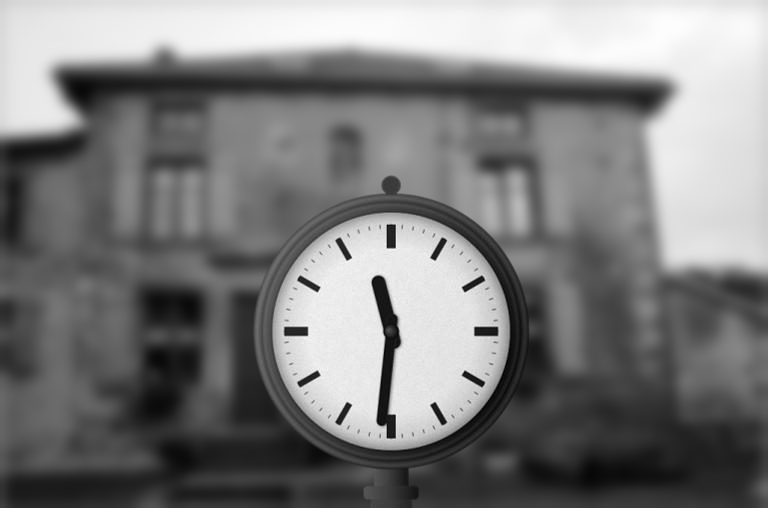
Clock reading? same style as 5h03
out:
11h31
